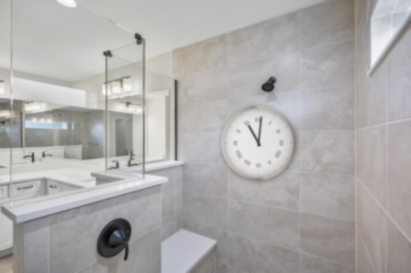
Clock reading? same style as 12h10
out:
11h01
